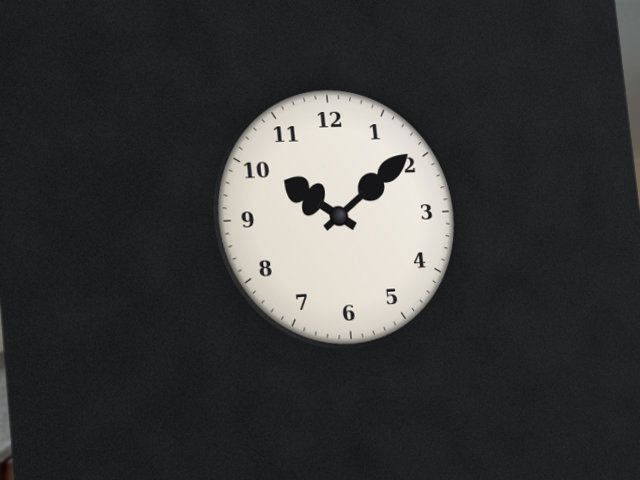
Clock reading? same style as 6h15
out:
10h09
